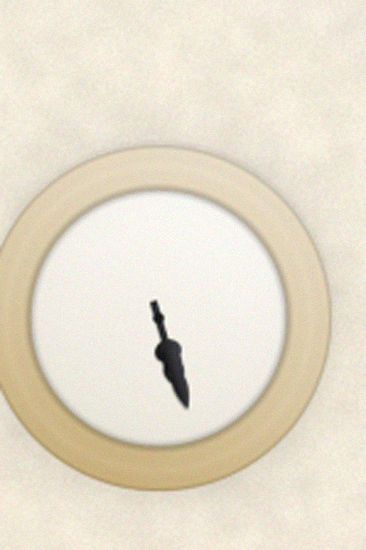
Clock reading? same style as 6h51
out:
5h27
